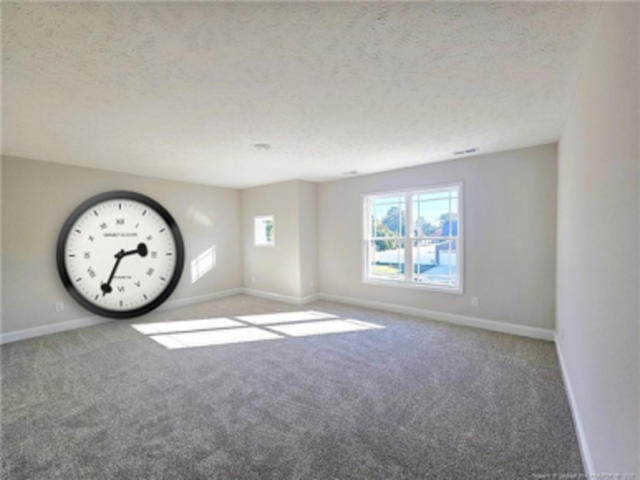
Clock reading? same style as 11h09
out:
2h34
